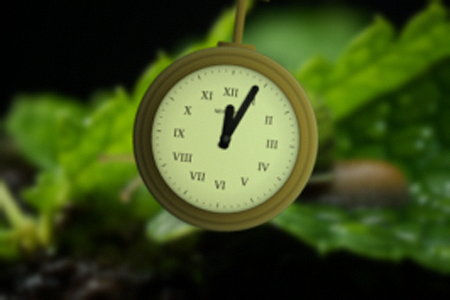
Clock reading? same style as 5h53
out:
12h04
